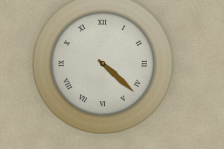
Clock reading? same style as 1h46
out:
4h22
